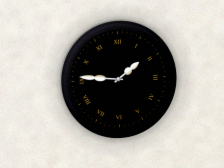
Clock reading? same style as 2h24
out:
1h46
